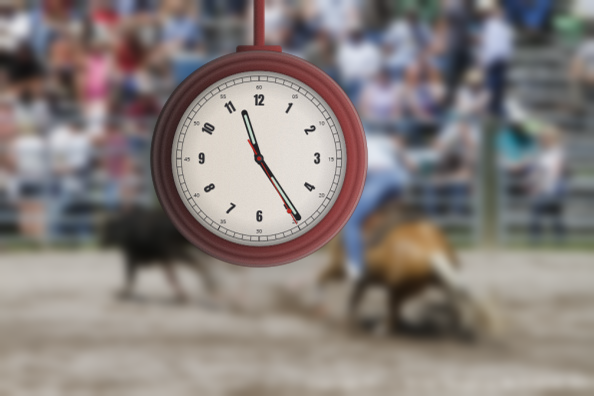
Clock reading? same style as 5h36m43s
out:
11h24m25s
